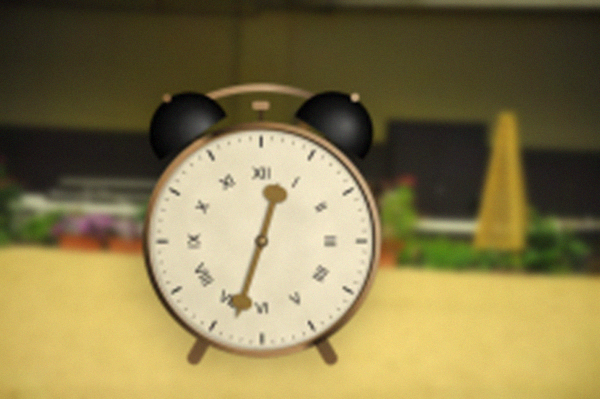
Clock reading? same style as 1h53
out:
12h33
